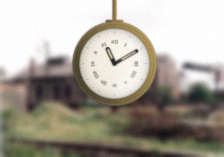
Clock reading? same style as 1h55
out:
11h10
